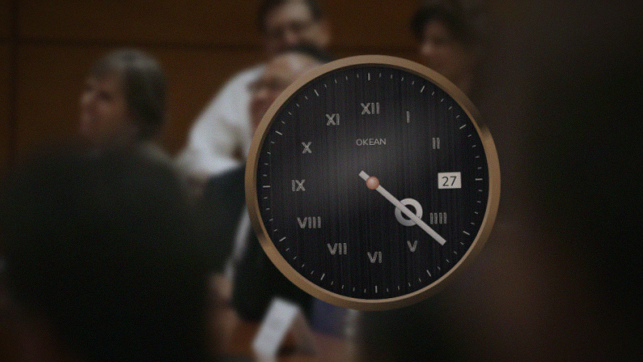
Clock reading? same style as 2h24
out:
4h22
